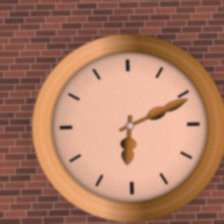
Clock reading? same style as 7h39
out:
6h11
